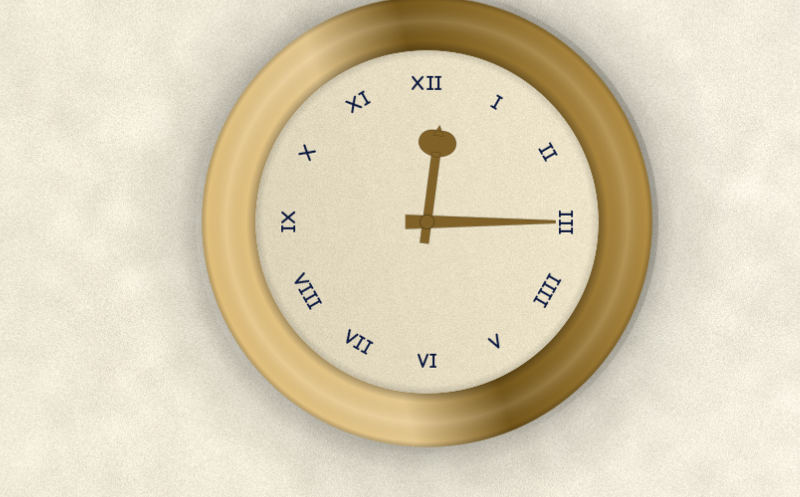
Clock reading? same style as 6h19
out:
12h15
